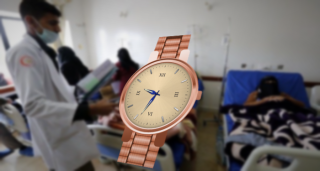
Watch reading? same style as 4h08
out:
9h34
